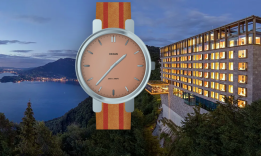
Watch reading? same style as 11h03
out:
1h37
